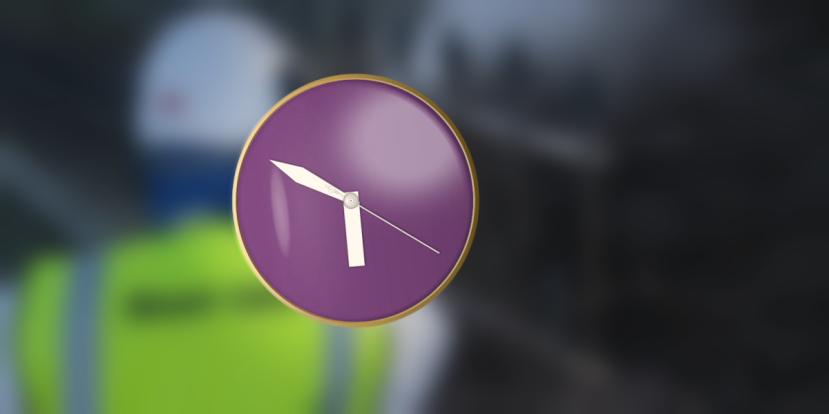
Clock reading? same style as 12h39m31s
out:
5h49m20s
